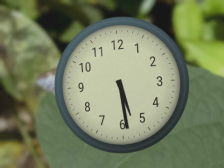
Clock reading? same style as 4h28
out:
5h29
